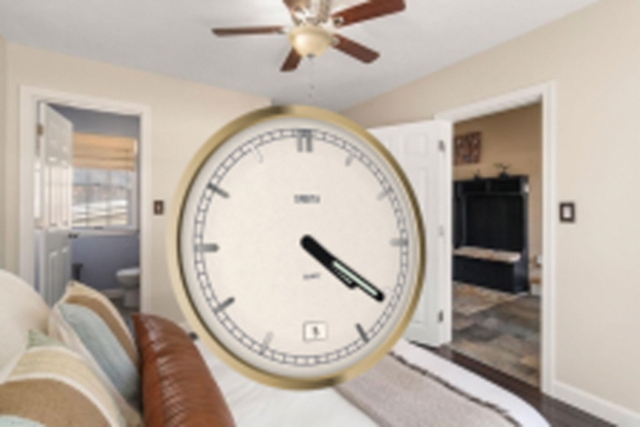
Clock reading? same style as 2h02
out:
4h21
